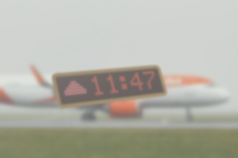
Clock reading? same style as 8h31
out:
11h47
